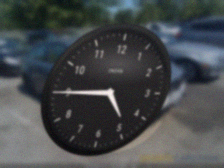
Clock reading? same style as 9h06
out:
4h45
